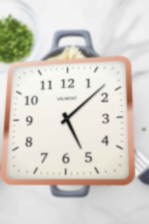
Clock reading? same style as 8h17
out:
5h08
